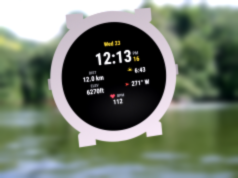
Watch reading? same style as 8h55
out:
12h13
